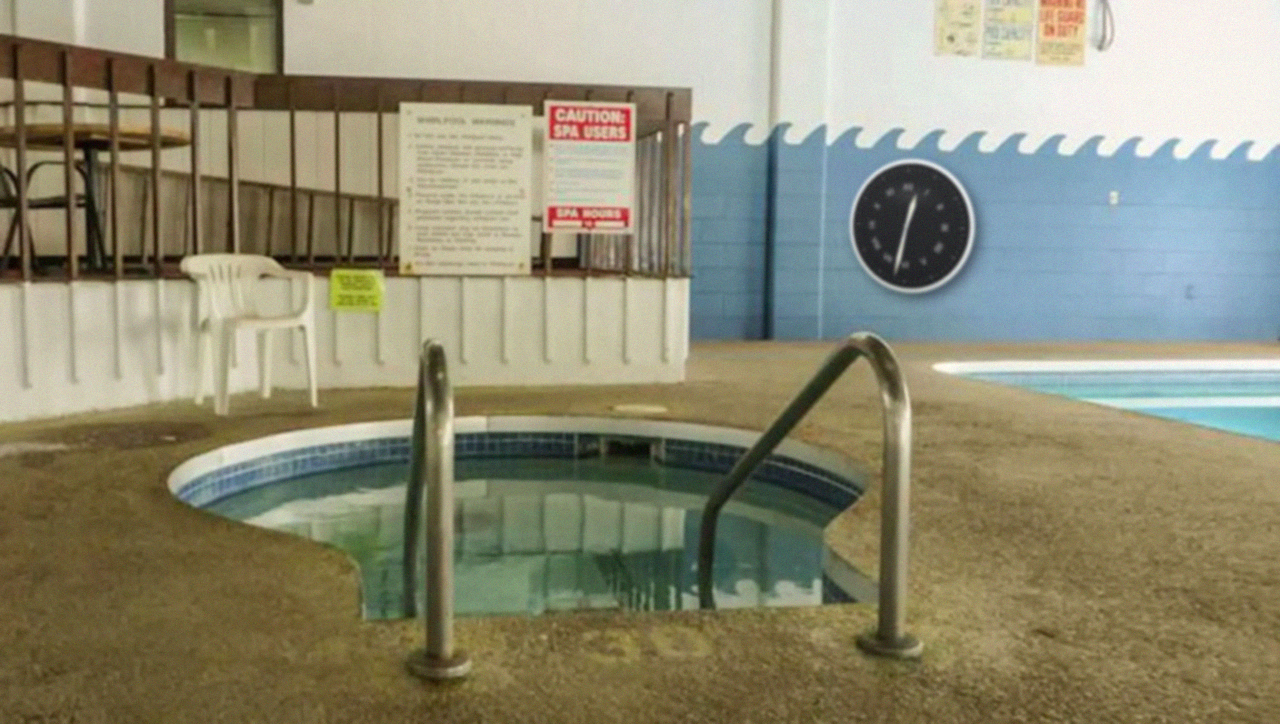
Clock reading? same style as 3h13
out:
12h32
